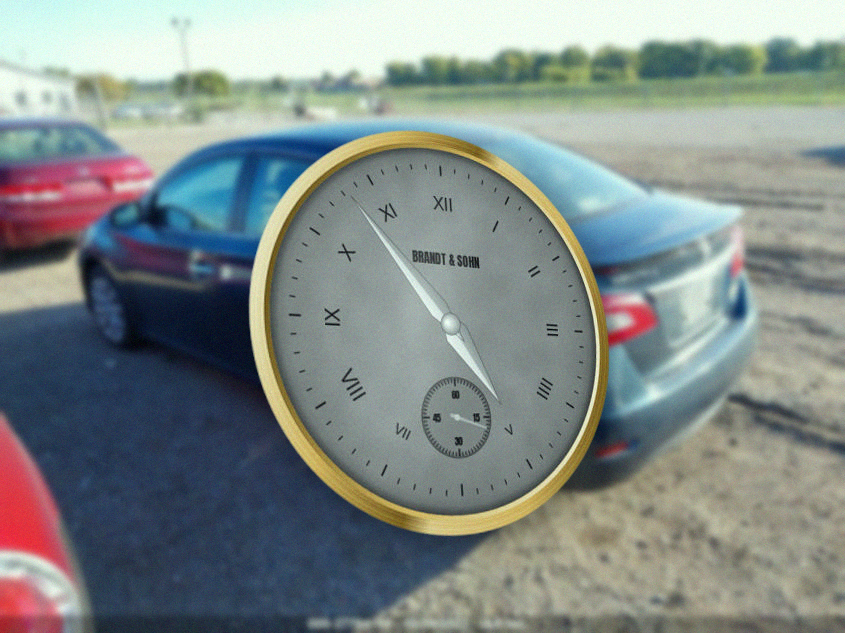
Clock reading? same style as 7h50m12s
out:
4h53m18s
